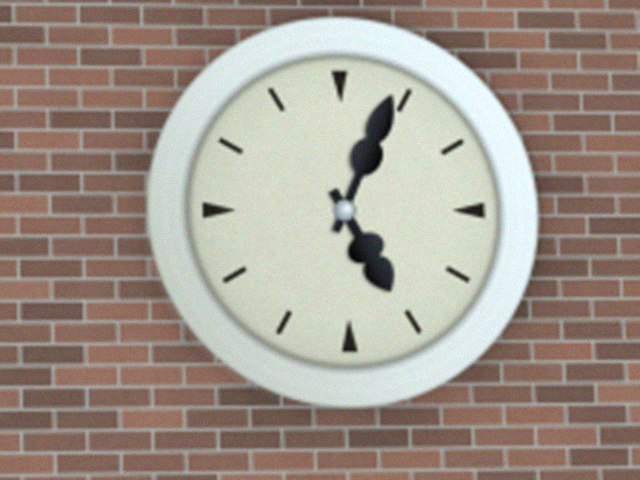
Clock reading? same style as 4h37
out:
5h04
